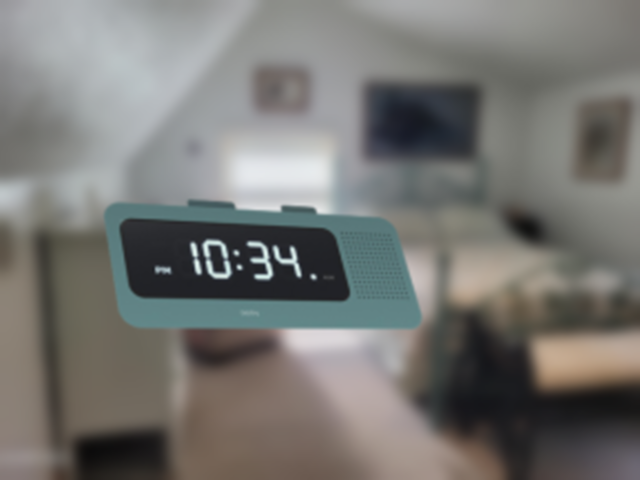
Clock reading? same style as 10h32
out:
10h34
